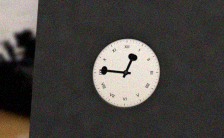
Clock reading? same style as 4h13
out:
12h46
